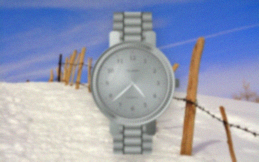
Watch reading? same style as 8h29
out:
4h38
